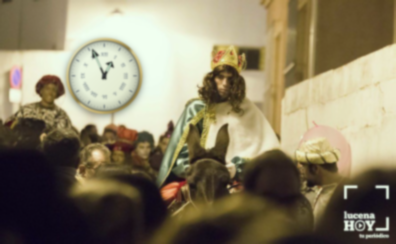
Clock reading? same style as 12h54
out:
12h56
